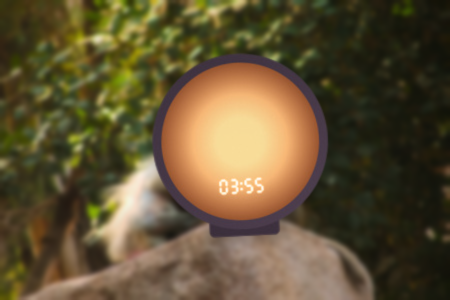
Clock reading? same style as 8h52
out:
3h55
